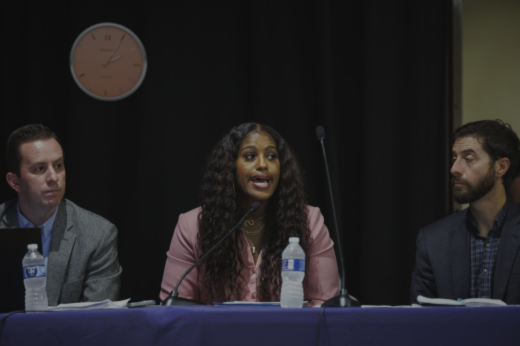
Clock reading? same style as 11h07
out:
2h05
